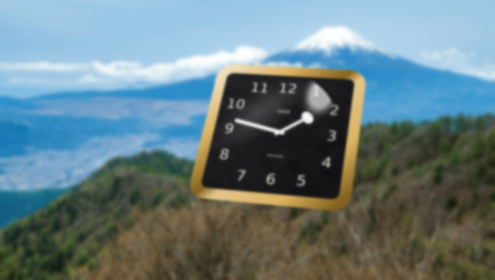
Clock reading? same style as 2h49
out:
1h47
